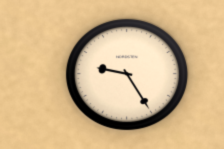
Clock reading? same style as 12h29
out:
9h25
